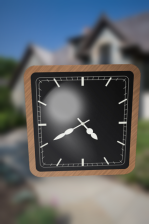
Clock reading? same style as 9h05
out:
4h40
